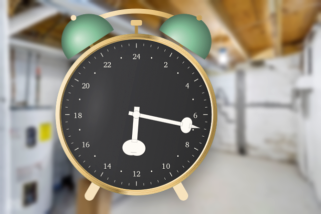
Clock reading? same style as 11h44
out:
12h17
